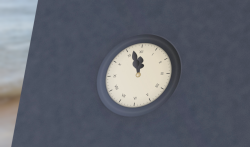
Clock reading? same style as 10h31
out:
11h57
